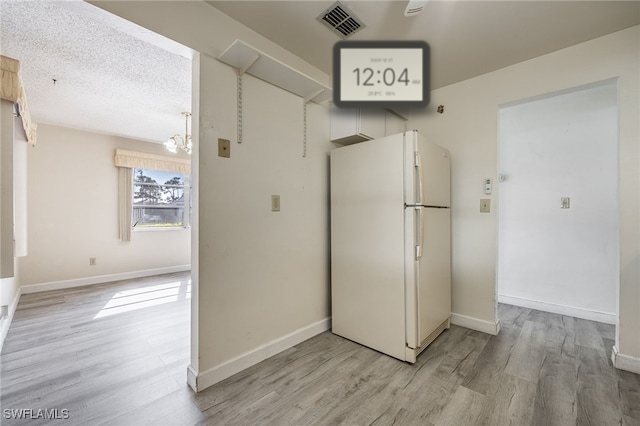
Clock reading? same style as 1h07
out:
12h04
